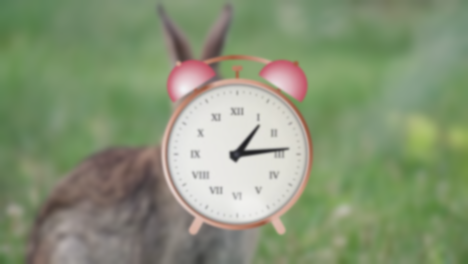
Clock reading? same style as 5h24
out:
1h14
